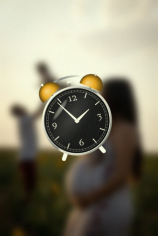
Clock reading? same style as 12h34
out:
1h54
